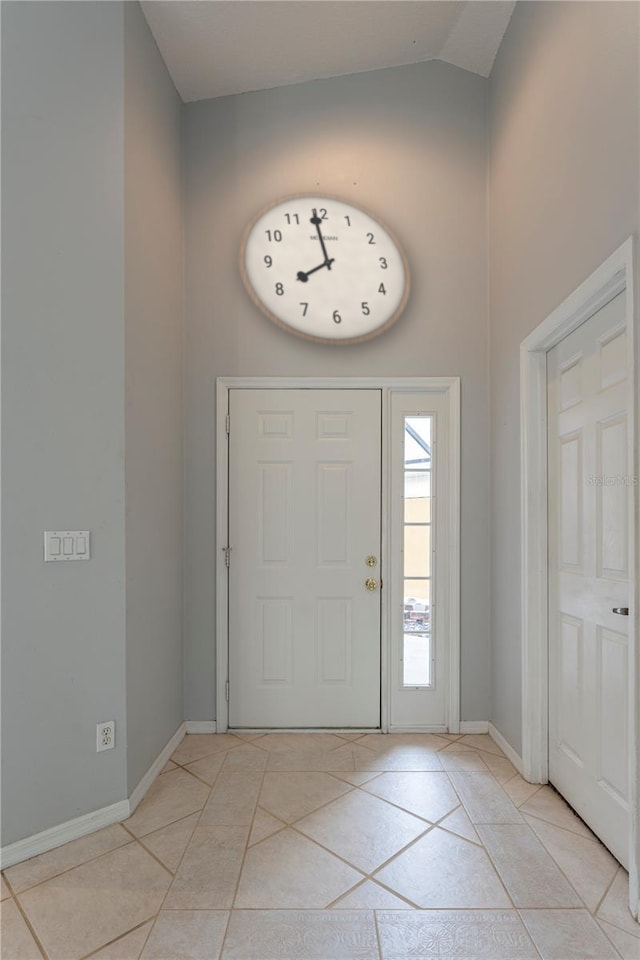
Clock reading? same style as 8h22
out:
7h59
